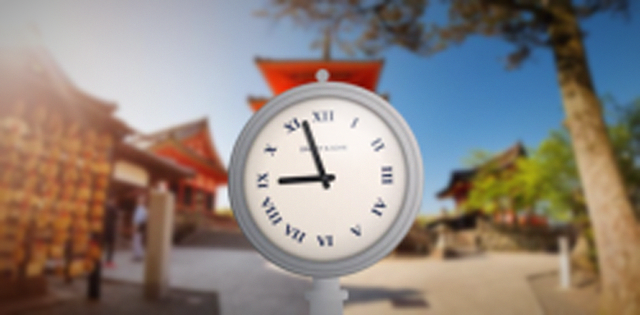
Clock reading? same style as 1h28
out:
8h57
